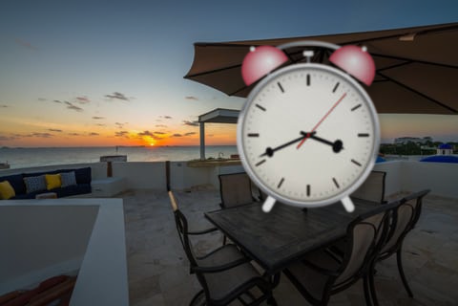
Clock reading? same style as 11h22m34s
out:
3h41m07s
